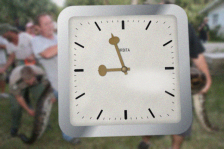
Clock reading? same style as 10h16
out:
8h57
